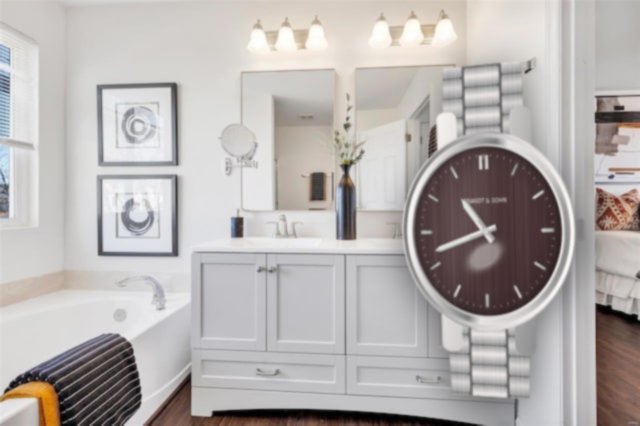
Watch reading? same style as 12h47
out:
10h42
